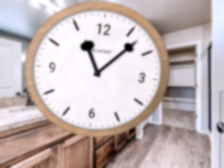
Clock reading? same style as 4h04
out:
11h07
